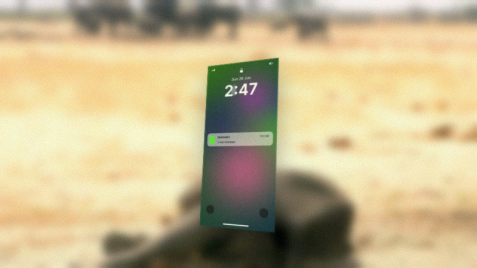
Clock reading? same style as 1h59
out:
2h47
